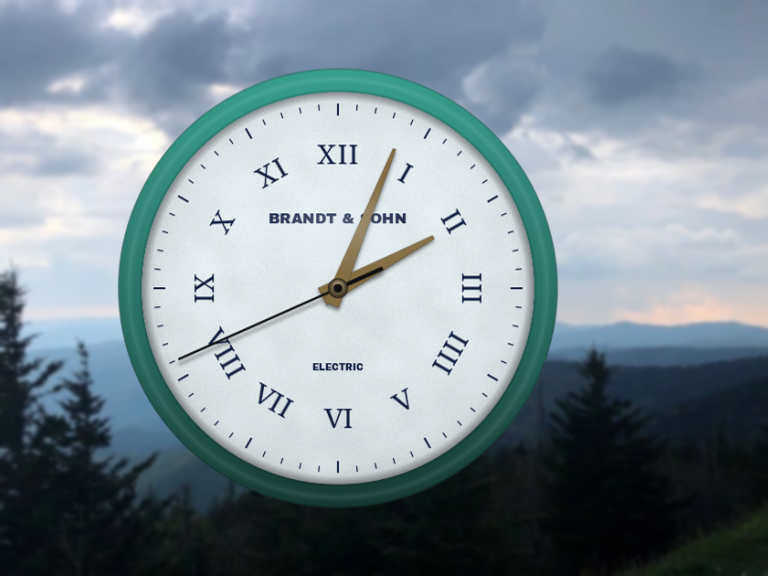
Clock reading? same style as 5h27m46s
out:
2h03m41s
